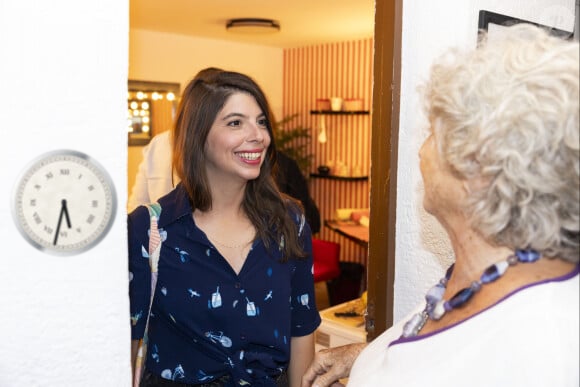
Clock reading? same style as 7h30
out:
5h32
